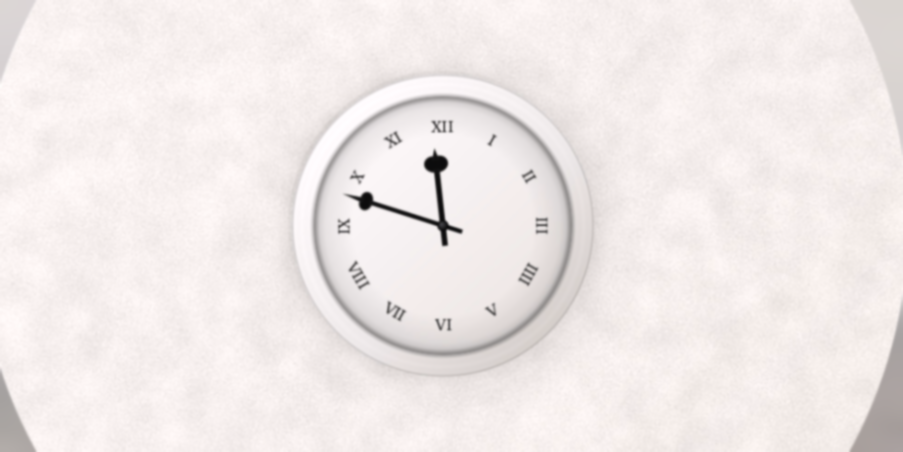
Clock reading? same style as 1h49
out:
11h48
